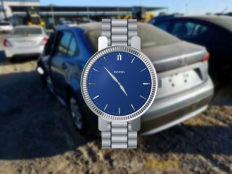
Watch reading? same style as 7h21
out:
4h53
